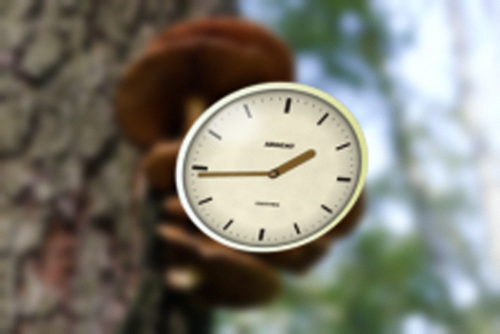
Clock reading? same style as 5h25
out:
1h44
